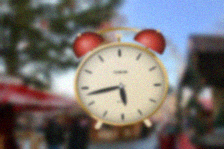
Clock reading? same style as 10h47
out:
5h43
